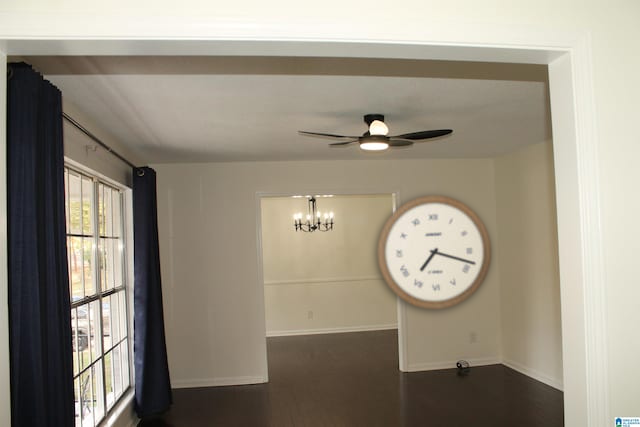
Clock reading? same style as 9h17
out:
7h18
